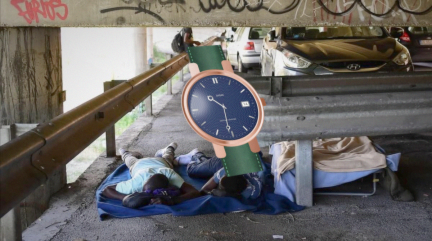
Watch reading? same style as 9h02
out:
10h31
